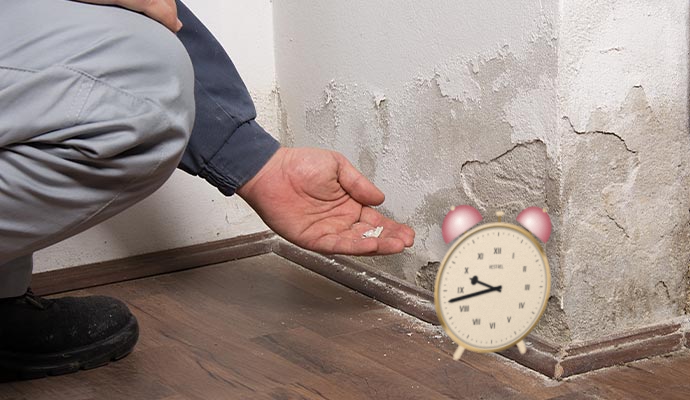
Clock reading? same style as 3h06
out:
9h43
